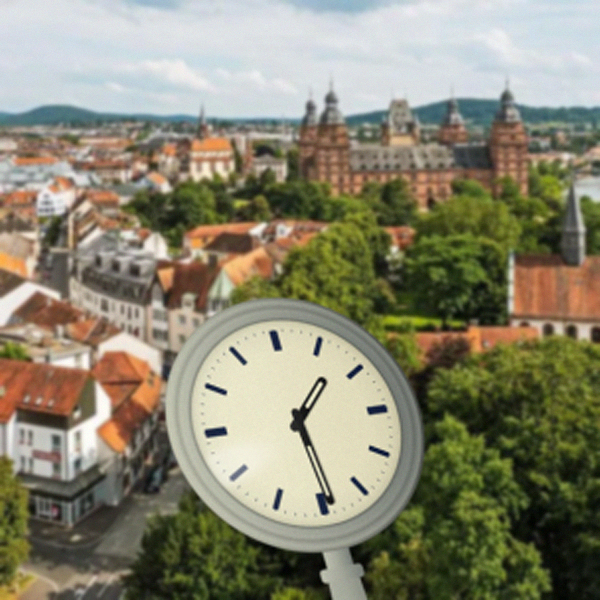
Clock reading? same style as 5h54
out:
1h29
